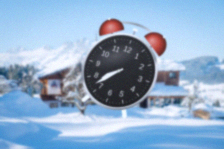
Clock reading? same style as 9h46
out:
7h37
